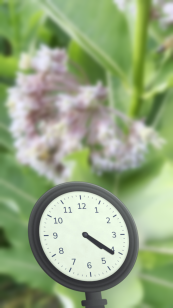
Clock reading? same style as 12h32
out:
4h21
